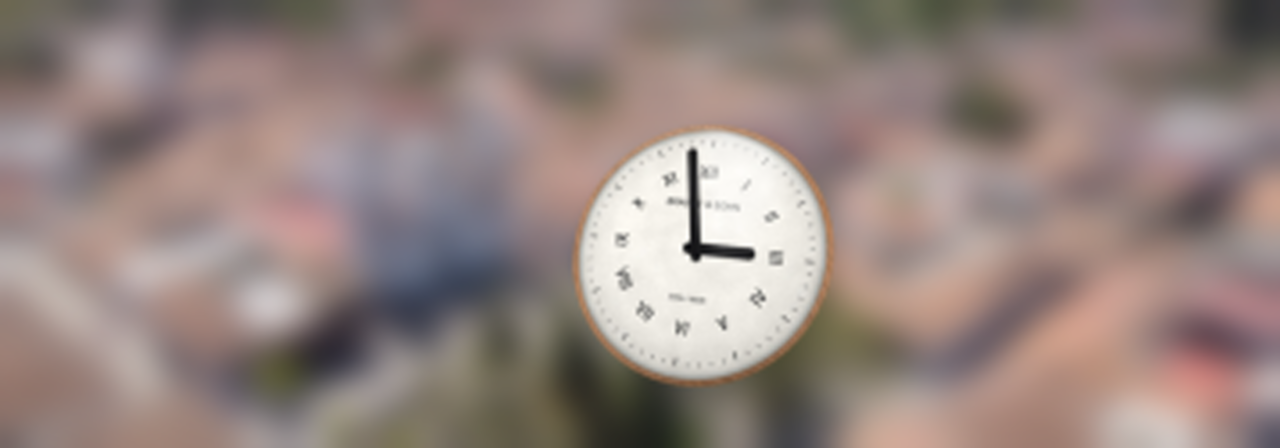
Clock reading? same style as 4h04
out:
2h58
